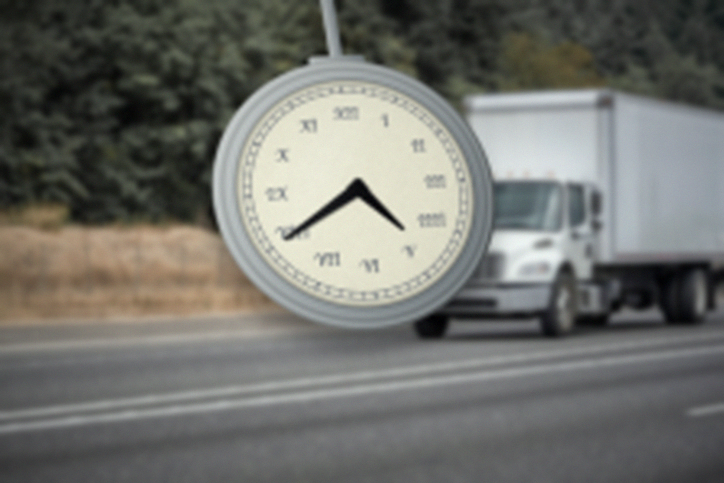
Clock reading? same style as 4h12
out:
4h40
